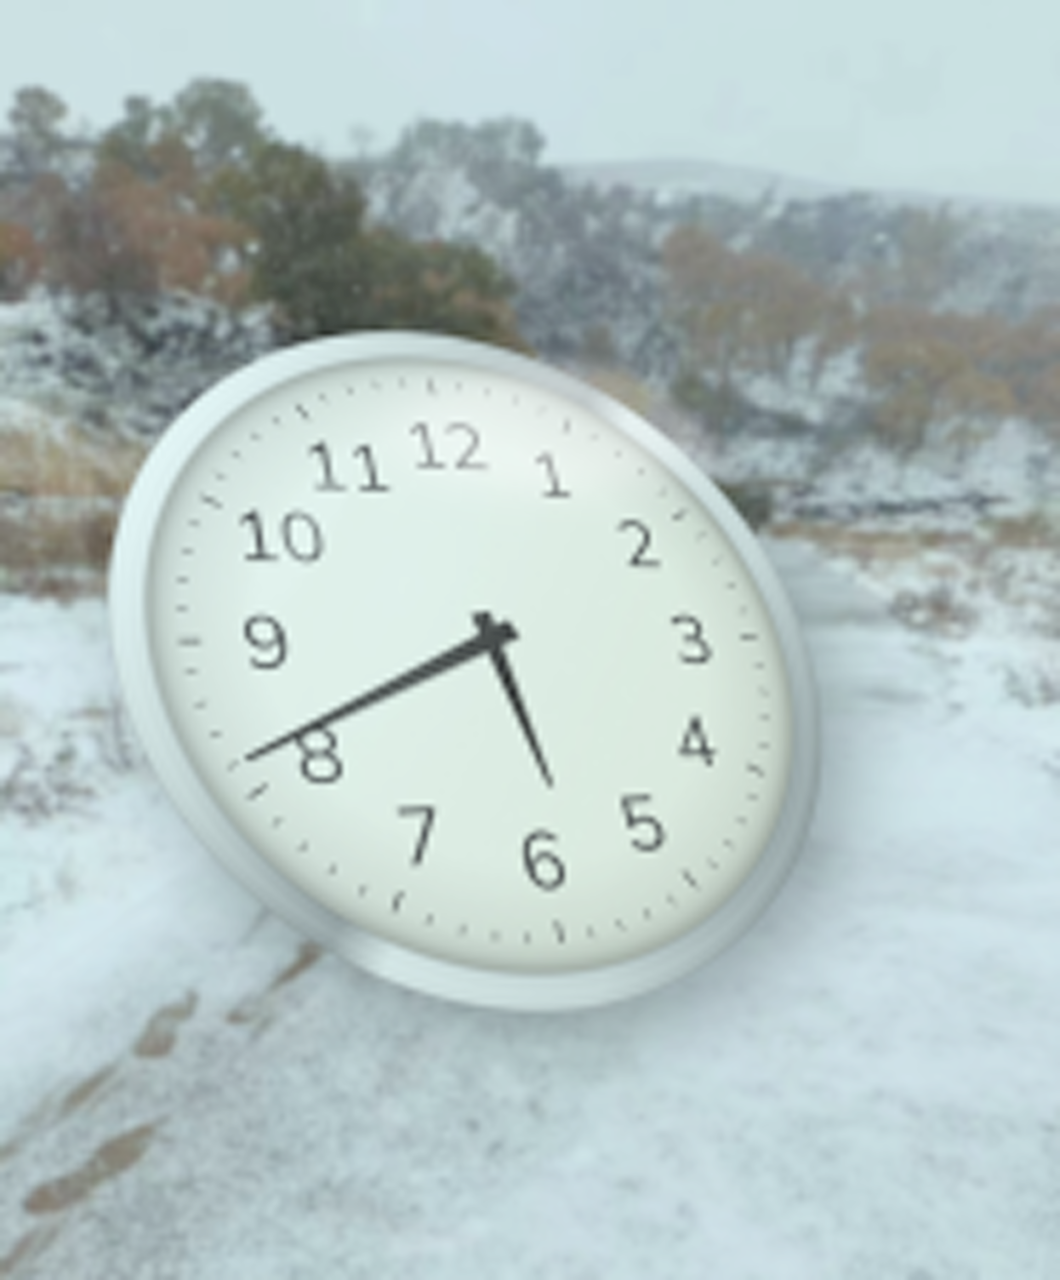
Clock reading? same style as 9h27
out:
5h41
